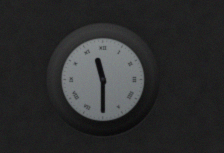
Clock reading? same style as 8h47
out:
11h30
